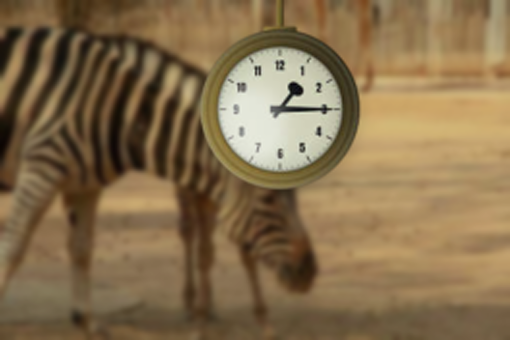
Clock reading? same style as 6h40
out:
1h15
